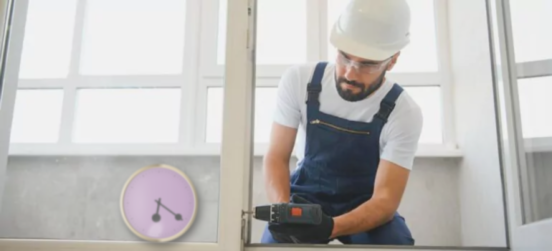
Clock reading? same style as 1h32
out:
6h21
